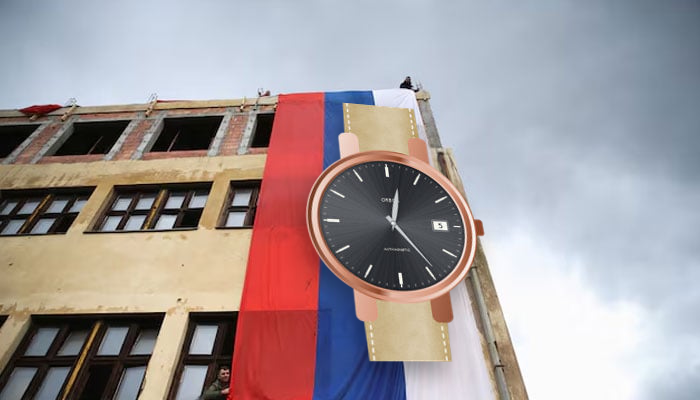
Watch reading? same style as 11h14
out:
12h24
